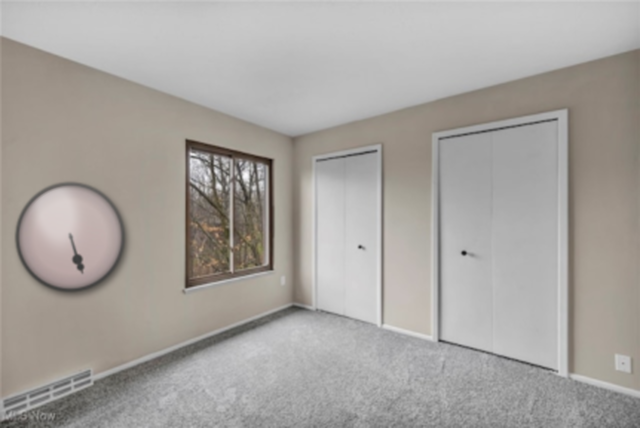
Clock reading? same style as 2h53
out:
5h27
